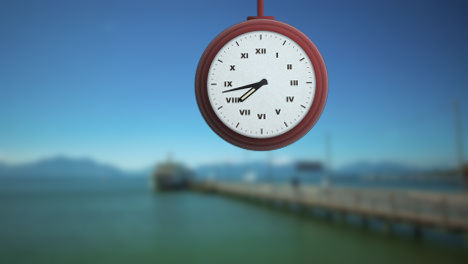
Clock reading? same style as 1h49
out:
7h43
